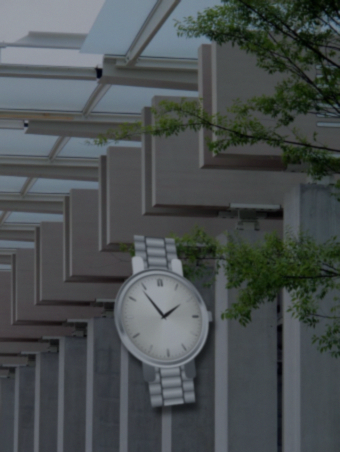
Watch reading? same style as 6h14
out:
1h54
